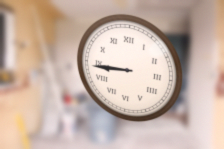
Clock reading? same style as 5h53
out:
8h44
